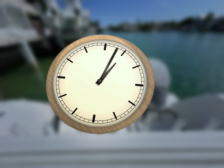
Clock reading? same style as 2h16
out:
1h03
